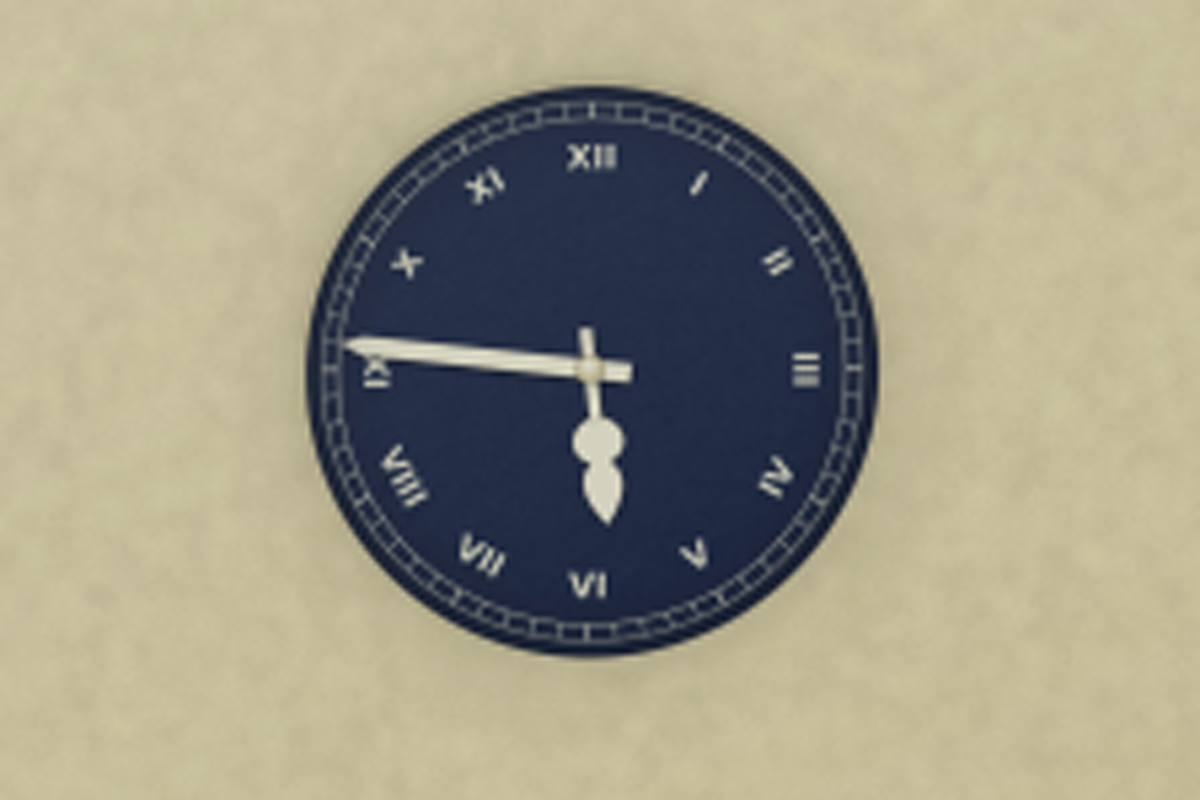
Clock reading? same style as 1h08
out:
5h46
